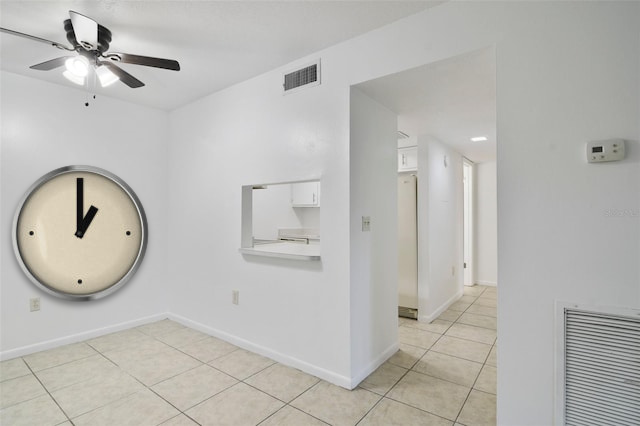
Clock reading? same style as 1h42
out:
1h00
